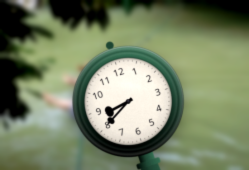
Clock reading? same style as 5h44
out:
8h40
